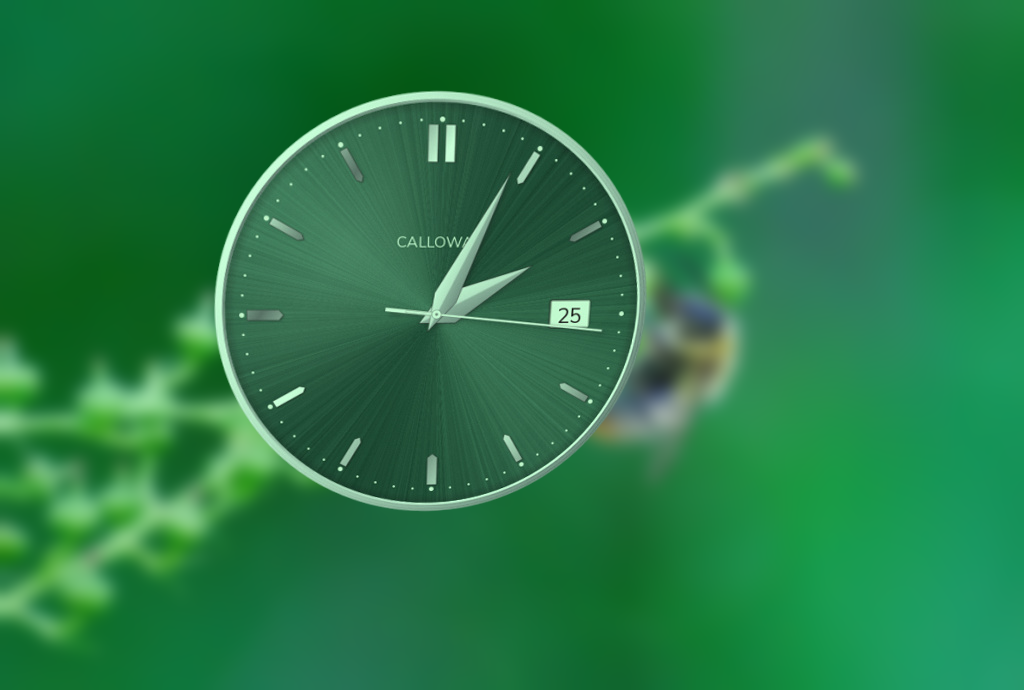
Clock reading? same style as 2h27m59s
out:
2h04m16s
